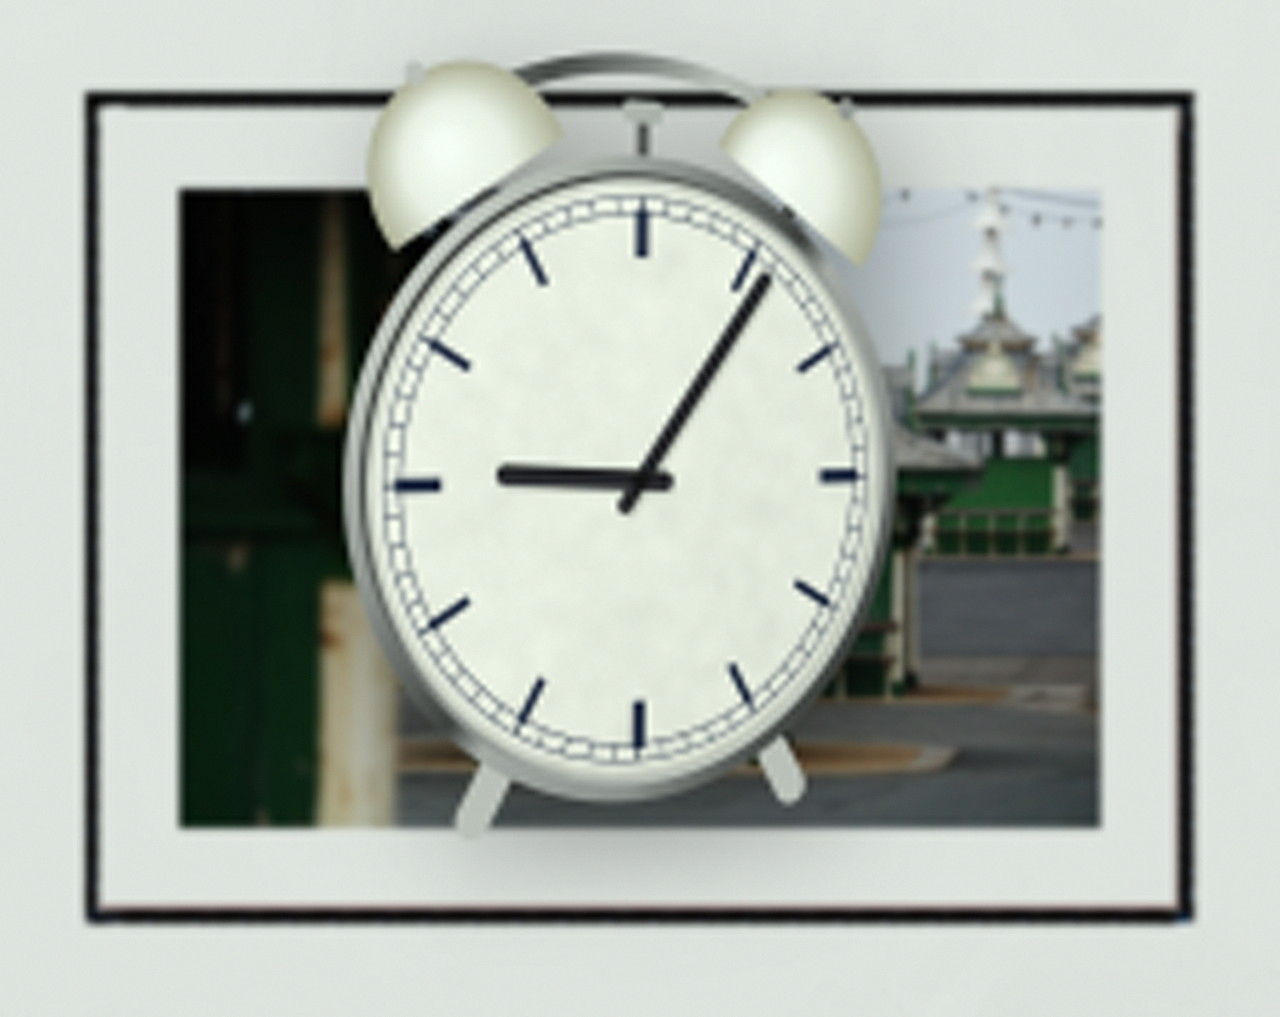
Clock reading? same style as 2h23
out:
9h06
